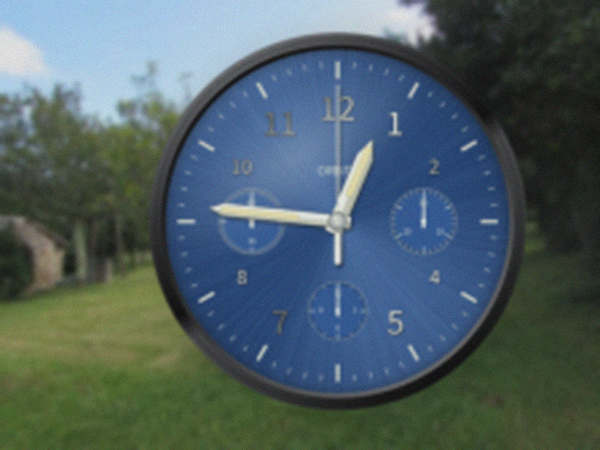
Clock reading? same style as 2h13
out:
12h46
